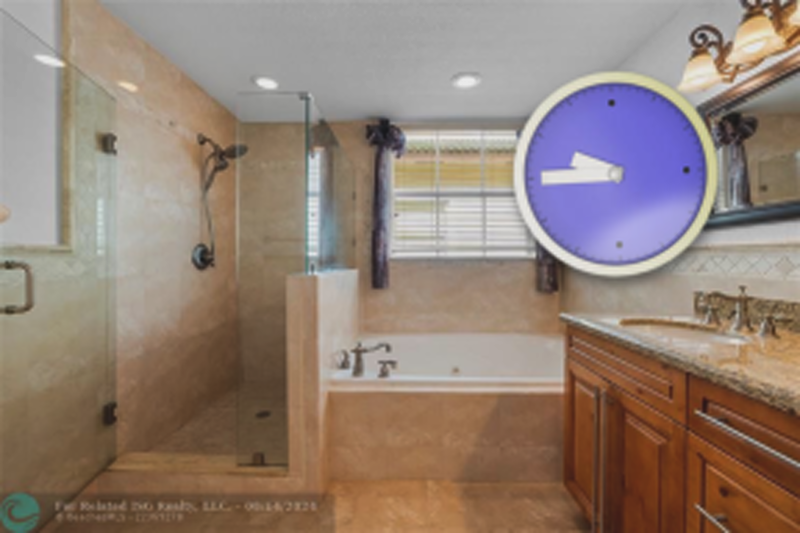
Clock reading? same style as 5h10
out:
9h45
